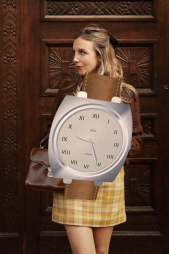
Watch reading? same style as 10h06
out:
9h26
